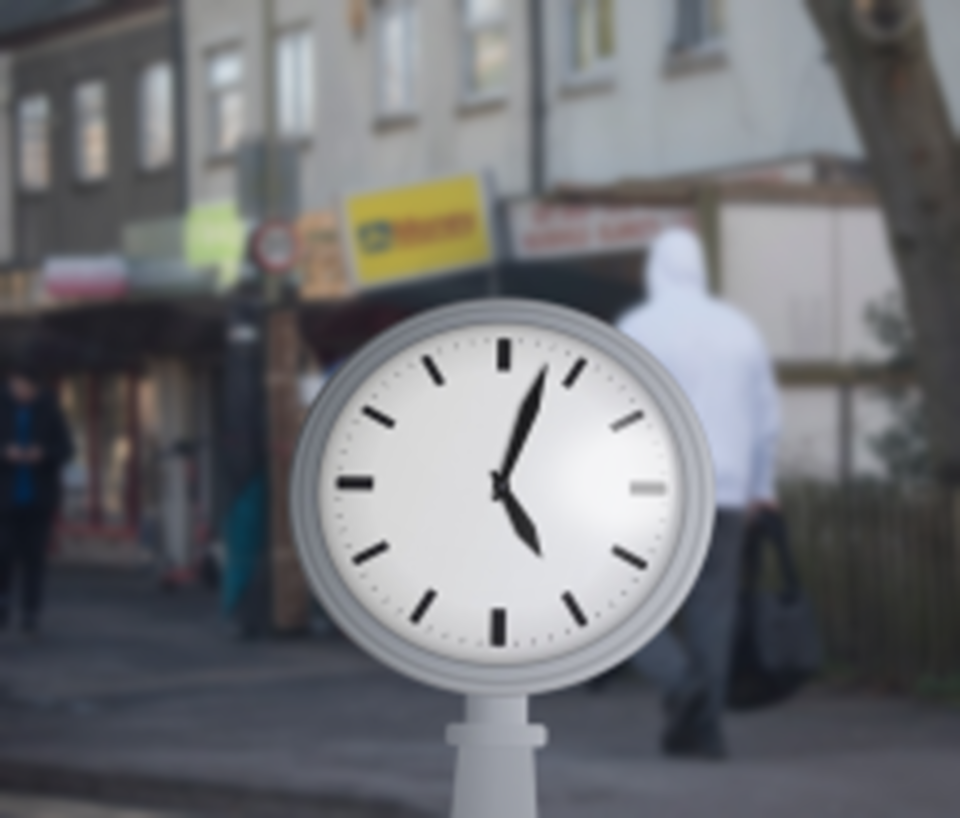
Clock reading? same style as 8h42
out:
5h03
